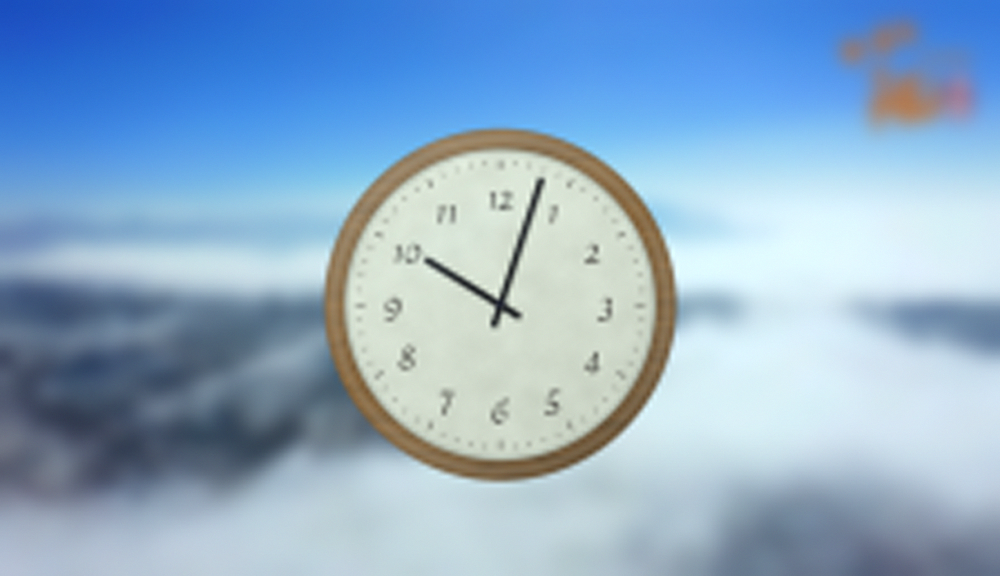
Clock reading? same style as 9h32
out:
10h03
